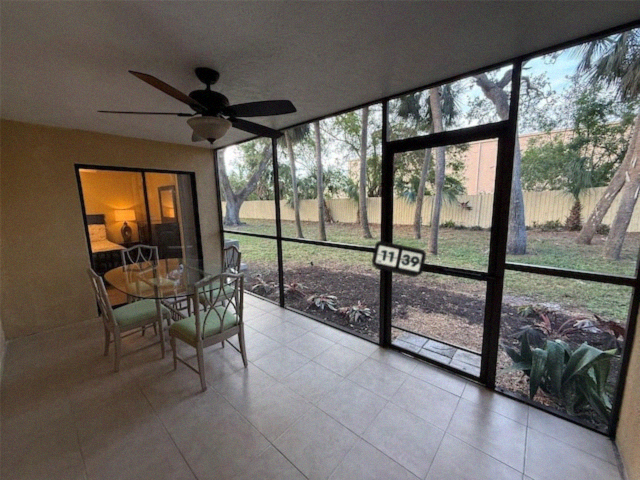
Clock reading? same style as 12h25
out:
11h39
